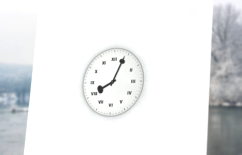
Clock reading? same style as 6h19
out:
8h04
